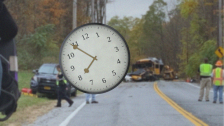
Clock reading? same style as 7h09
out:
7h54
